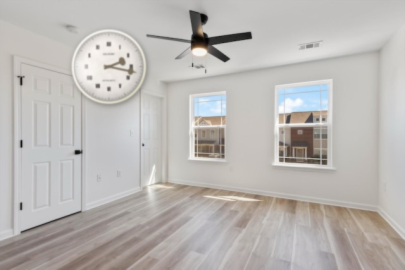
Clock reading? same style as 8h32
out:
2h17
